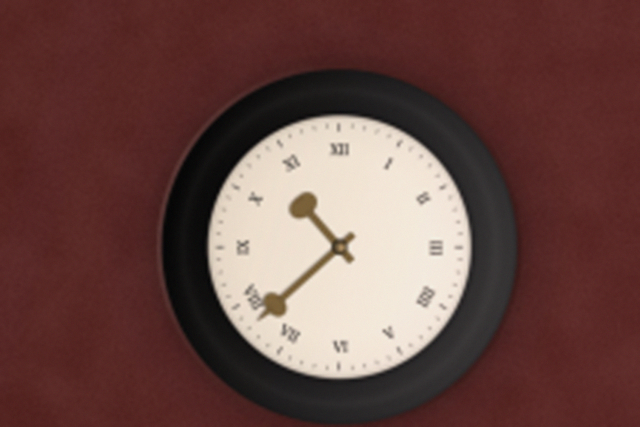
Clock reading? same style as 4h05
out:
10h38
